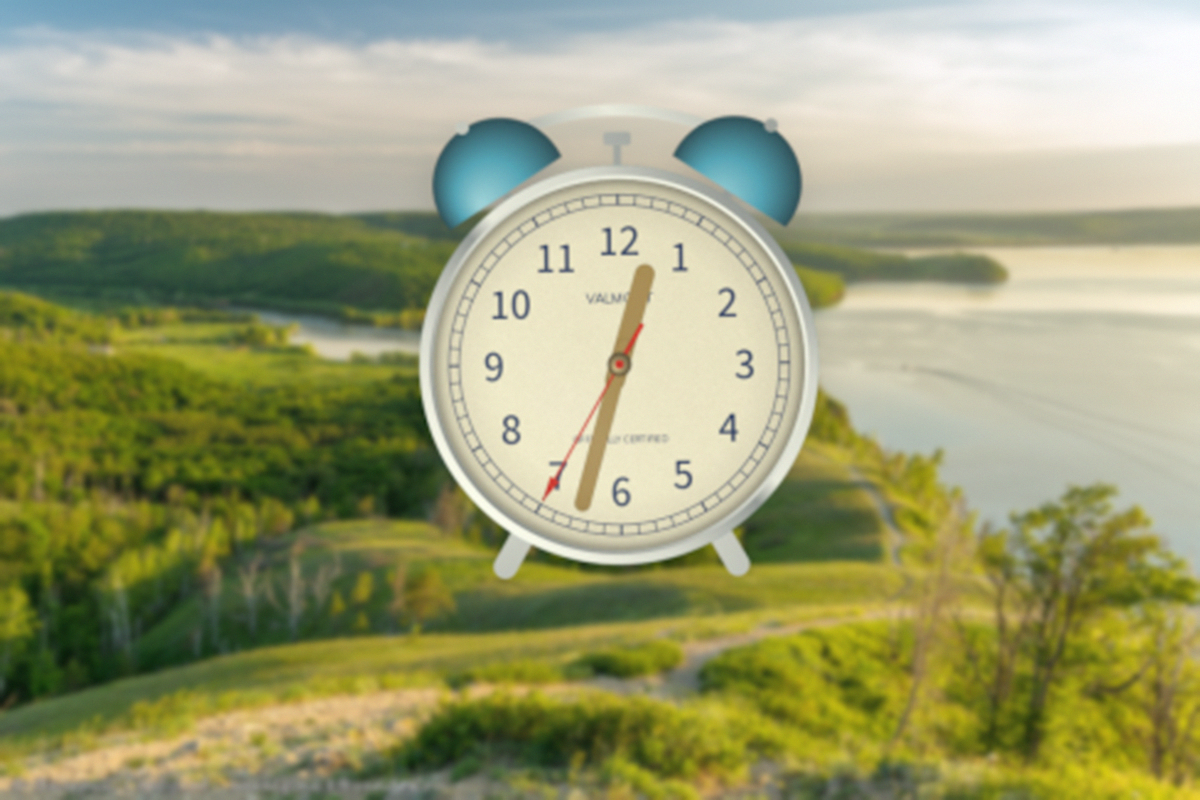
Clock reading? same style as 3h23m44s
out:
12h32m35s
